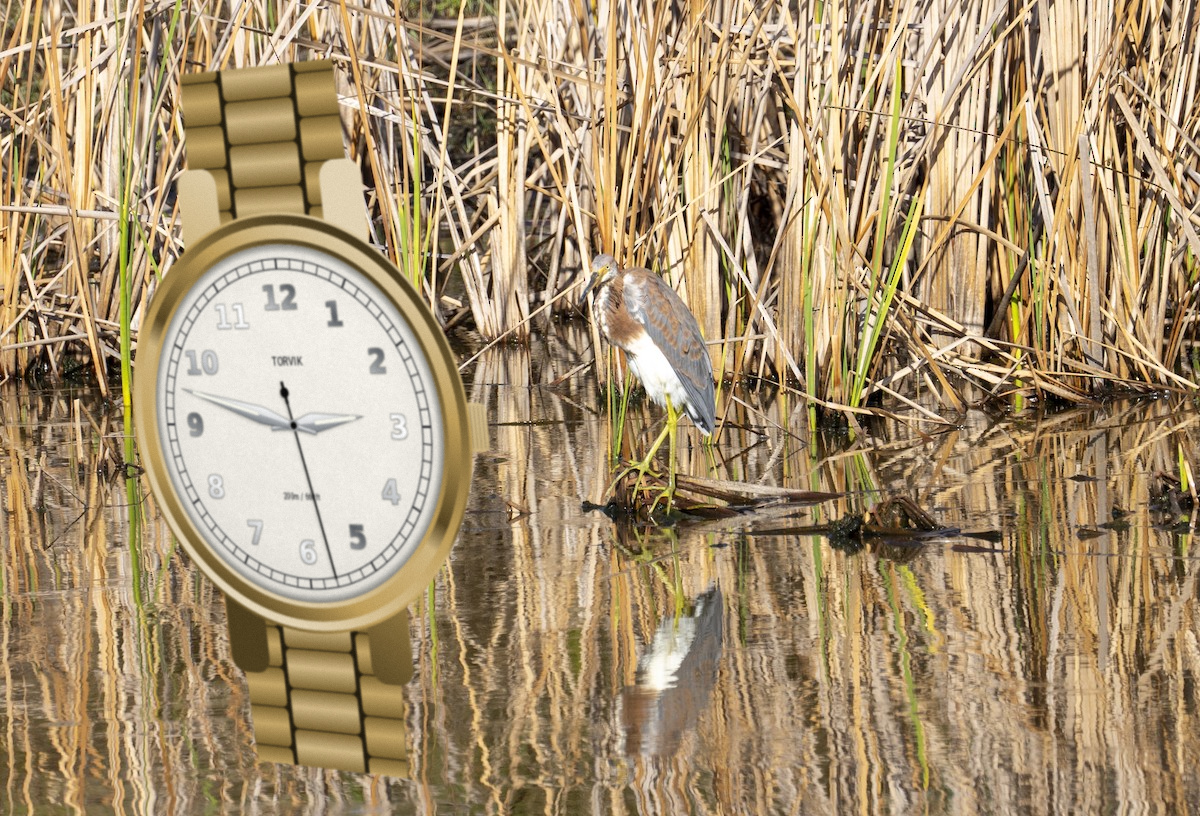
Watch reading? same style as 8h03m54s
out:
2h47m28s
